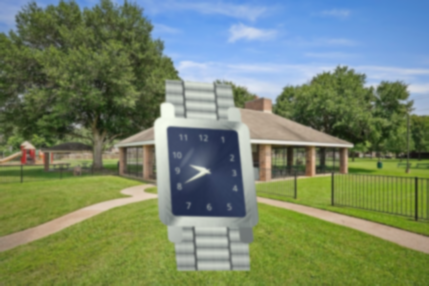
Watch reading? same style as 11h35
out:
9h40
